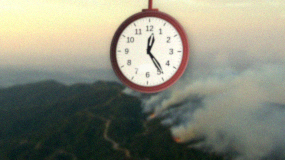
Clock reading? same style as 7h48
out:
12h24
